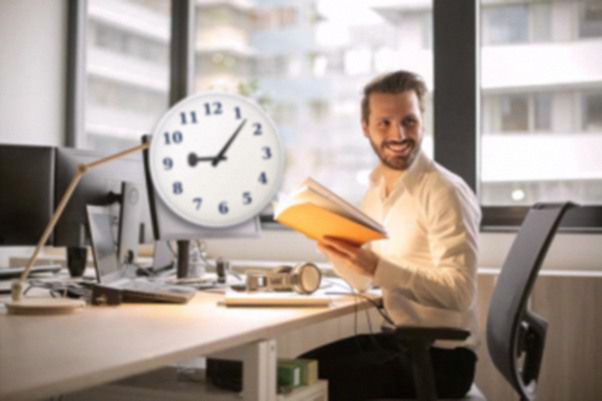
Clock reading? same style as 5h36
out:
9h07
